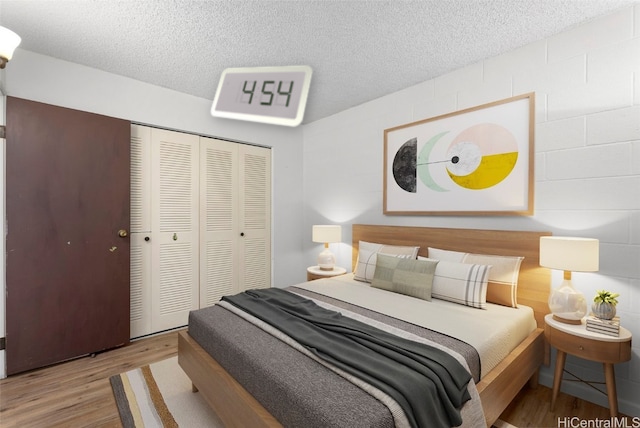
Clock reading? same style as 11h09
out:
4h54
